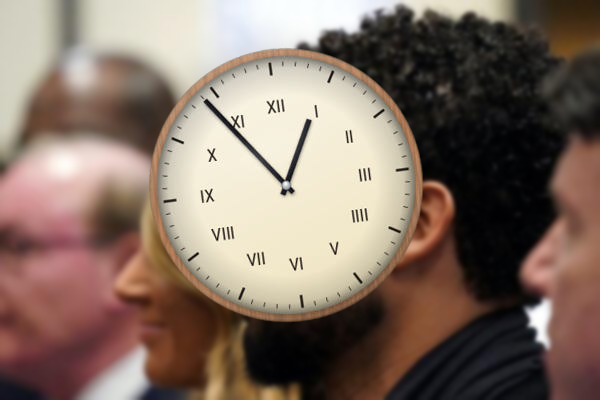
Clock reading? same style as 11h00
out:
12h54
